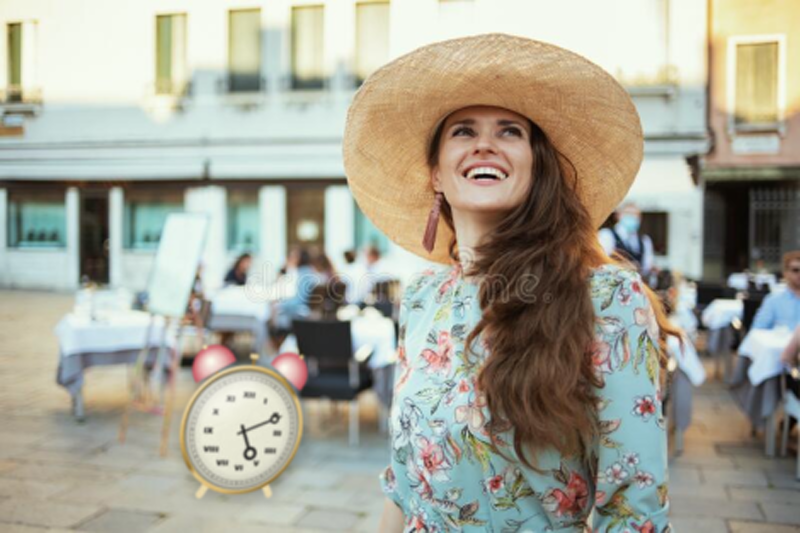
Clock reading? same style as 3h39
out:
5h11
